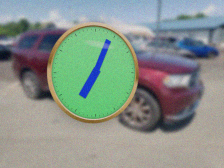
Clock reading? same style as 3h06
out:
7h04
